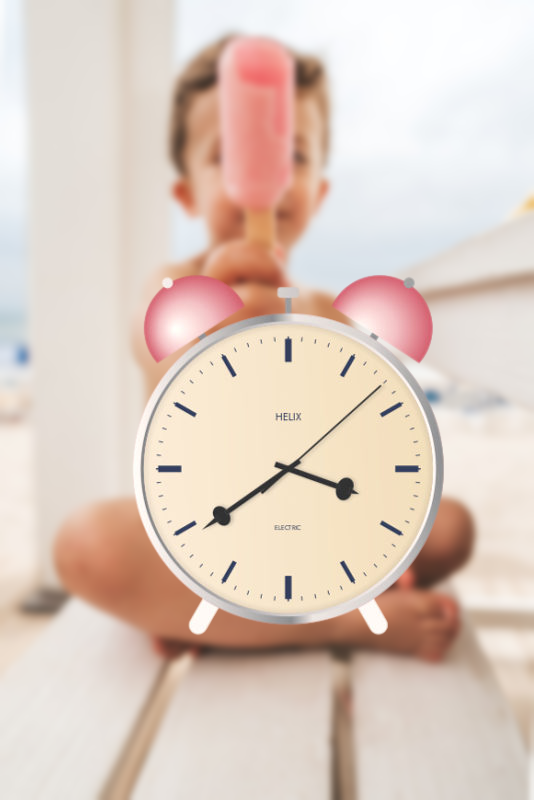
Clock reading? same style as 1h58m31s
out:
3h39m08s
